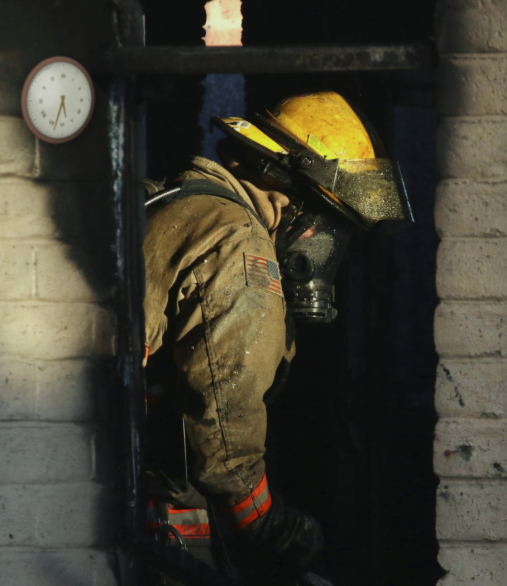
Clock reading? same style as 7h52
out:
5h33
